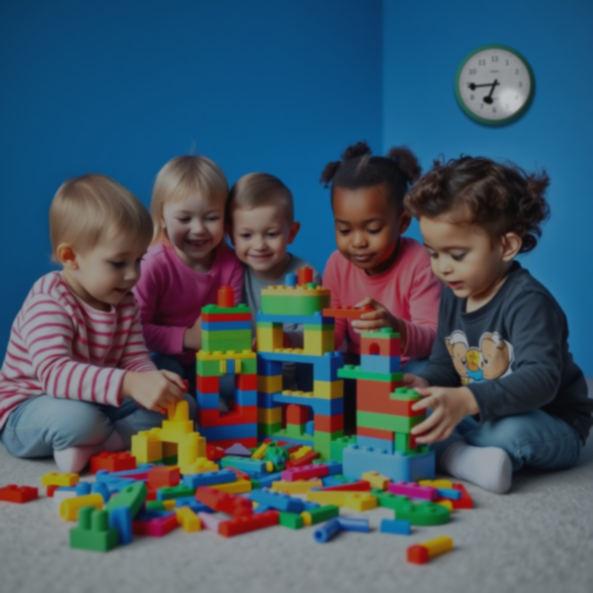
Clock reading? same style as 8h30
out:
6h44
